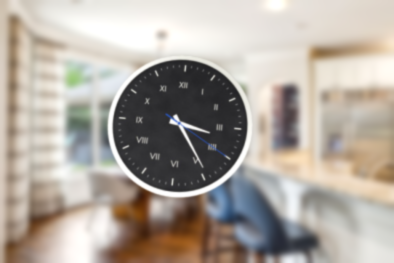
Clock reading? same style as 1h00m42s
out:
3h24m20s
